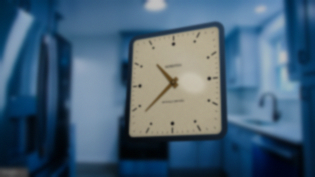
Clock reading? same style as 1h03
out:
10h38
